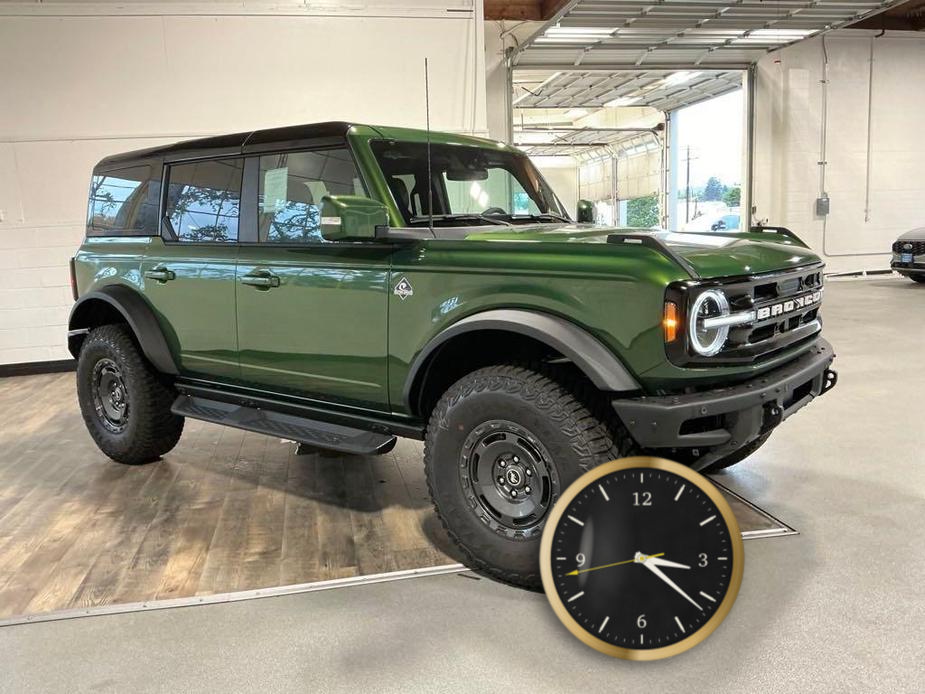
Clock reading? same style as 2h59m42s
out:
3h21m43s
